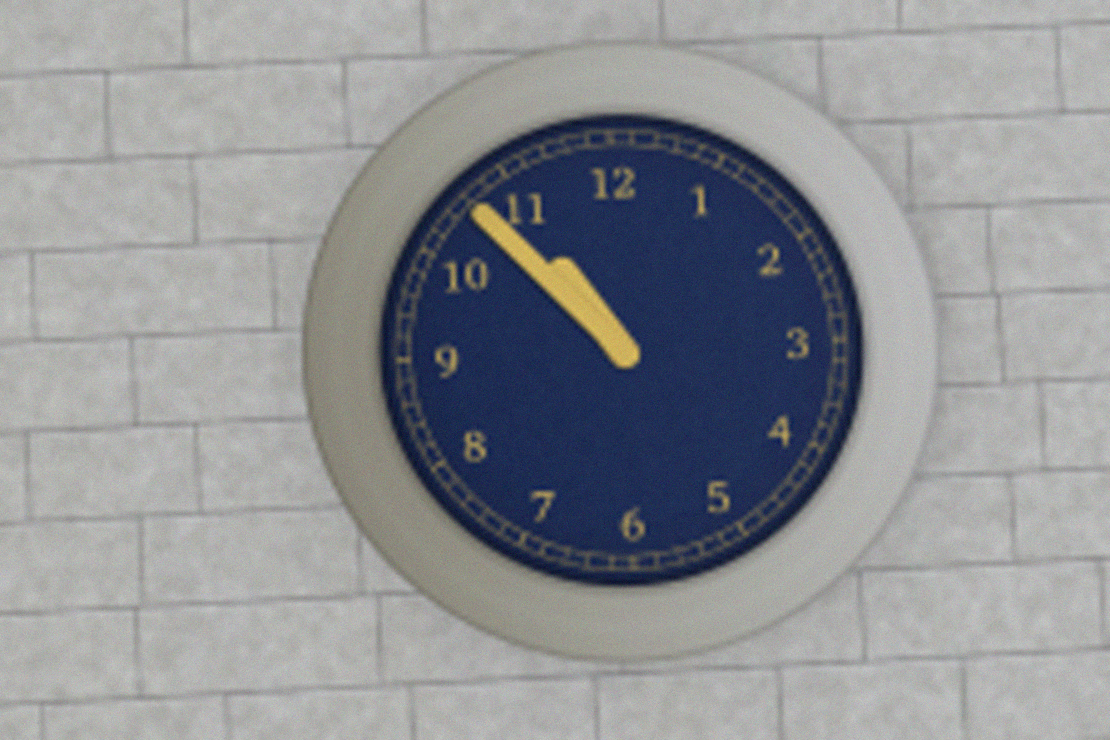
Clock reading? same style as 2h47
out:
10h53
